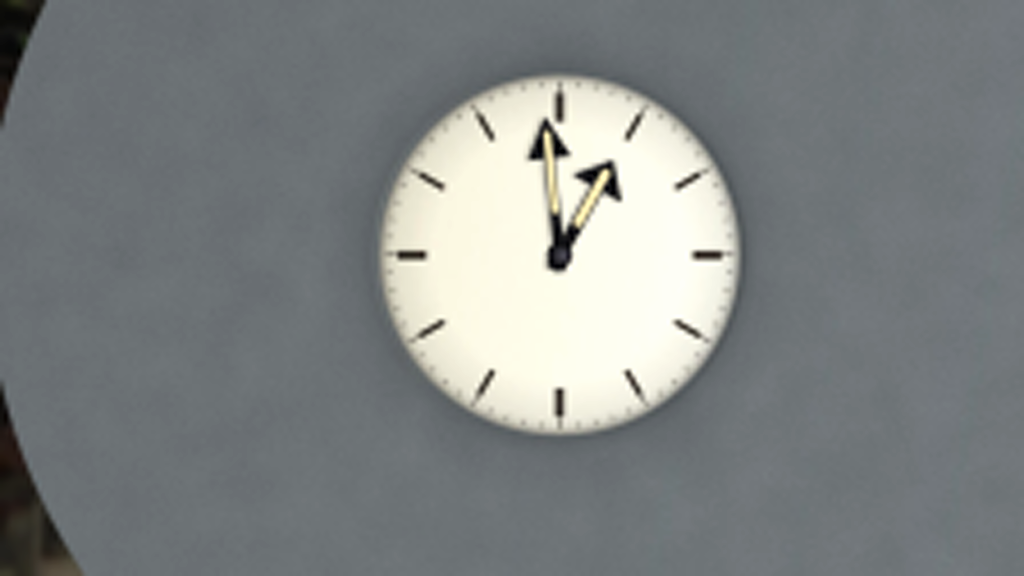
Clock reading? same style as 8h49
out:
12h59
